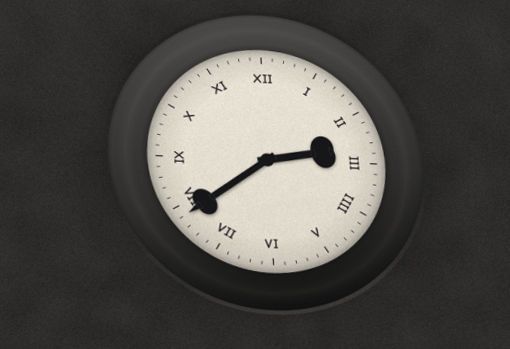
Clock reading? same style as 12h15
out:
2h39
